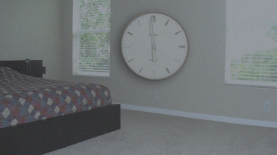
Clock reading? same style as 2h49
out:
5h59
